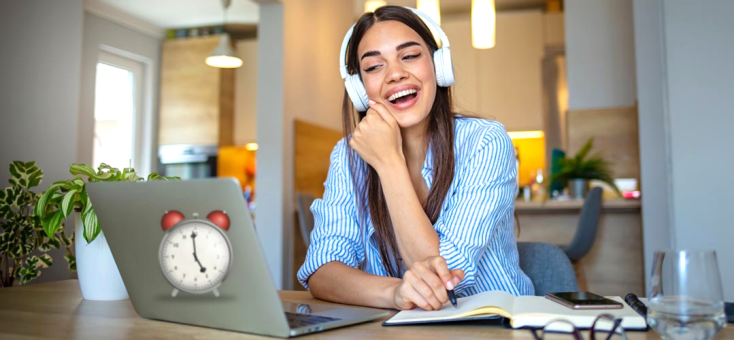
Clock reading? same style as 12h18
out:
4h59
